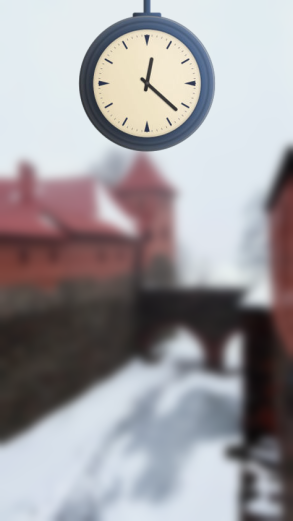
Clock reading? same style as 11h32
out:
12h22
